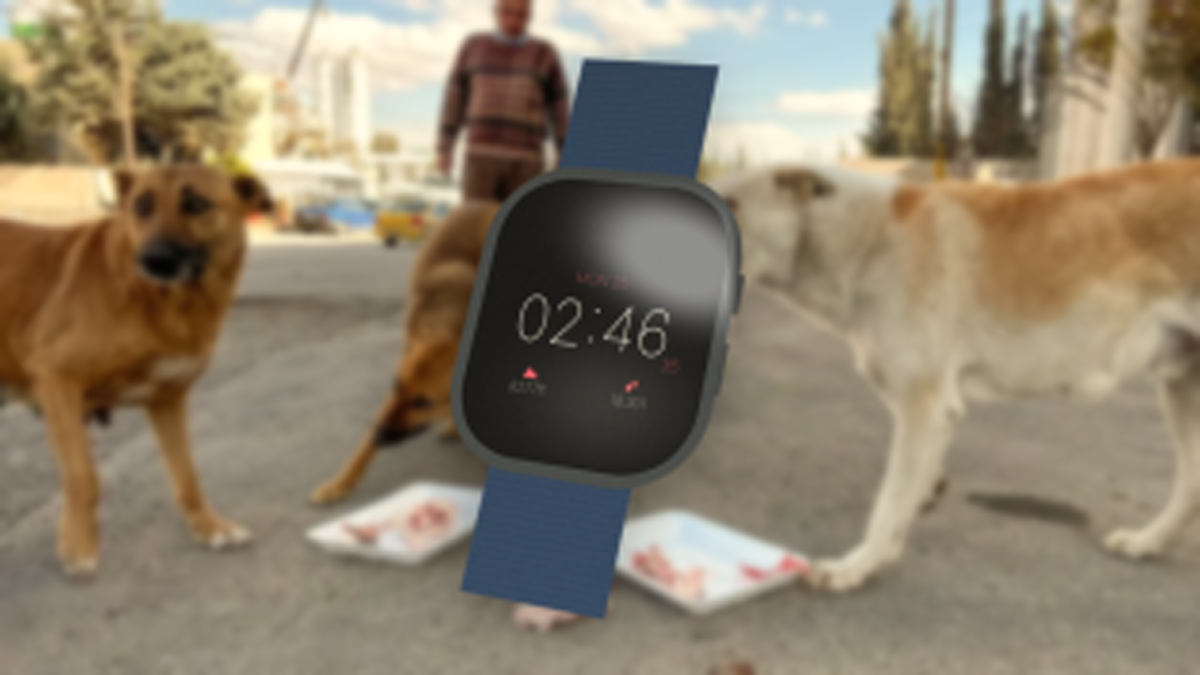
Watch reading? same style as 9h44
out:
2h46
